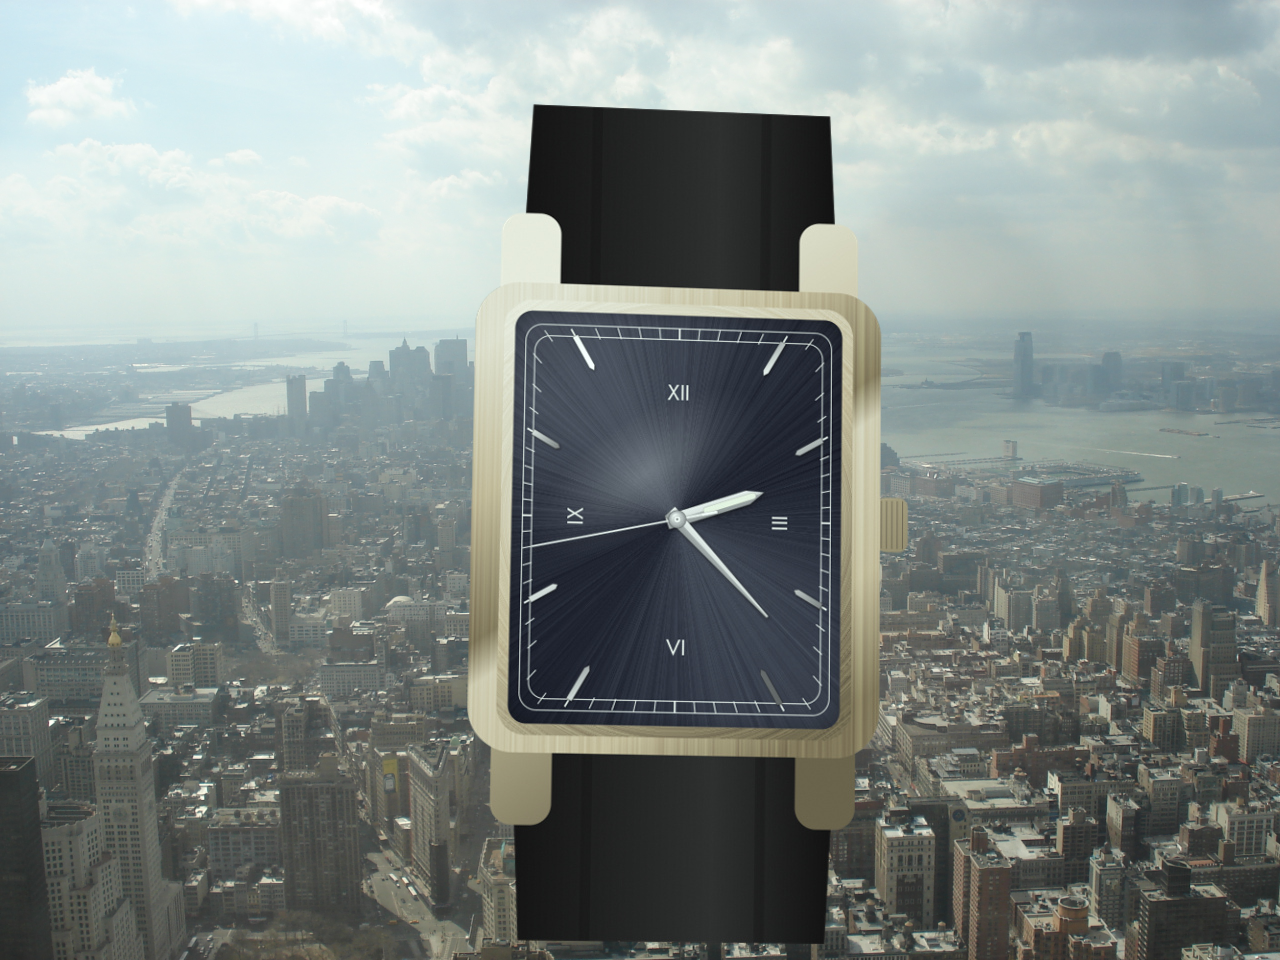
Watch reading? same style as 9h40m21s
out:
2h22m43s
